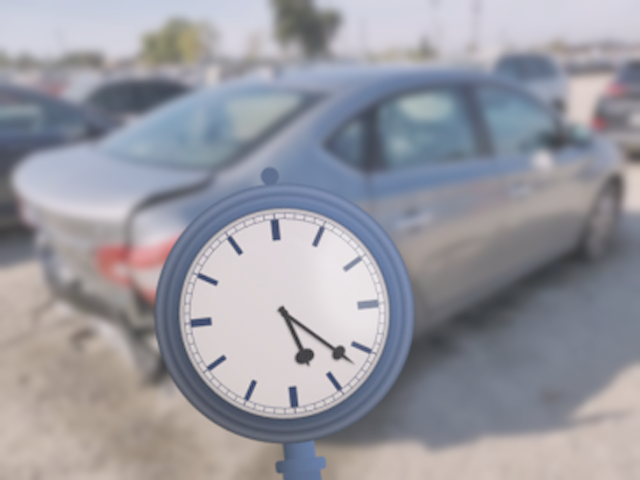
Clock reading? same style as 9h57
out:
5h22
